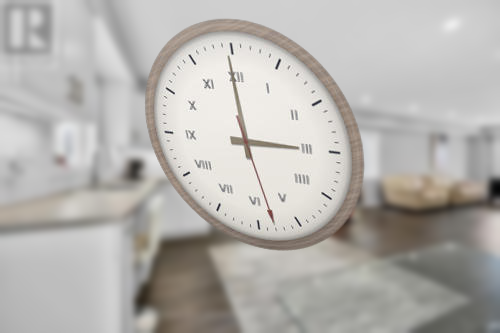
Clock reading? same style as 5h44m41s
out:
2h59m28s
